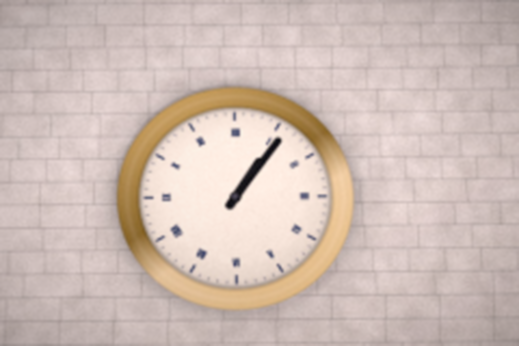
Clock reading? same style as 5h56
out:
1h06
